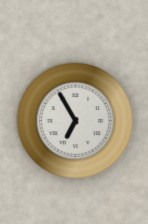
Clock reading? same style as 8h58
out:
6h55
